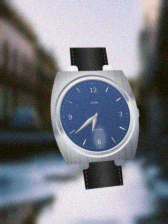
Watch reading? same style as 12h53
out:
6h39
